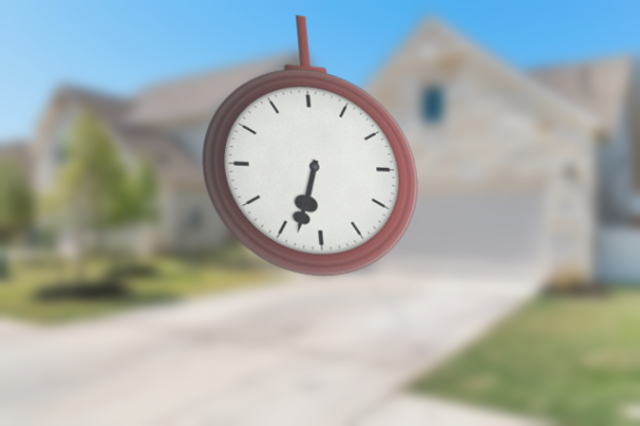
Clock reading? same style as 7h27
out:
6h33
